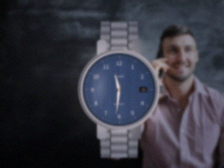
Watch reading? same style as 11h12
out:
11h31
